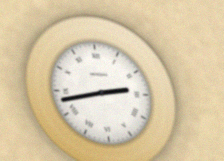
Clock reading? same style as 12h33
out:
2h43
